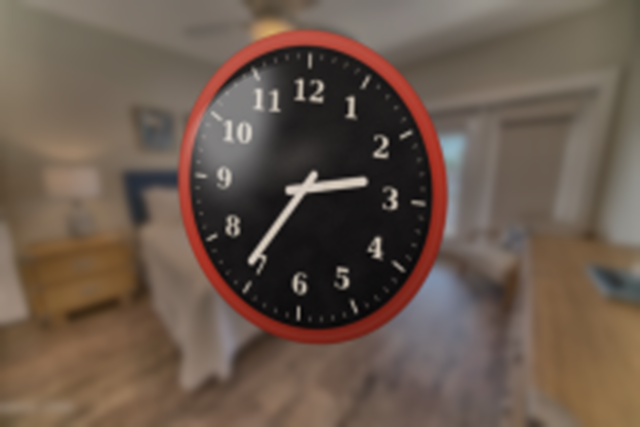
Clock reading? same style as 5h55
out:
2h36
